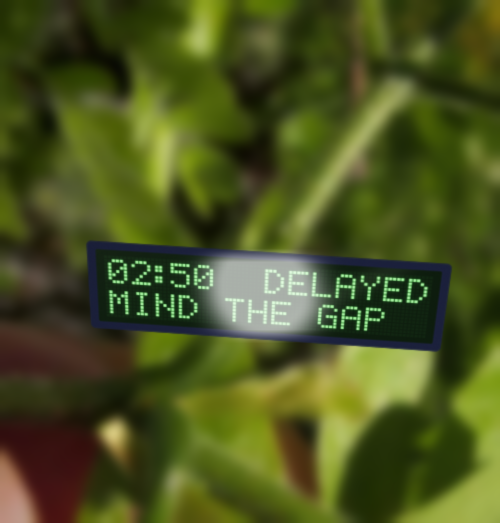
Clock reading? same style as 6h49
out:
2h50
